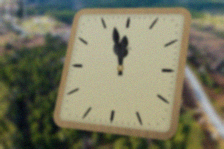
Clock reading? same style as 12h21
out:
11h57
